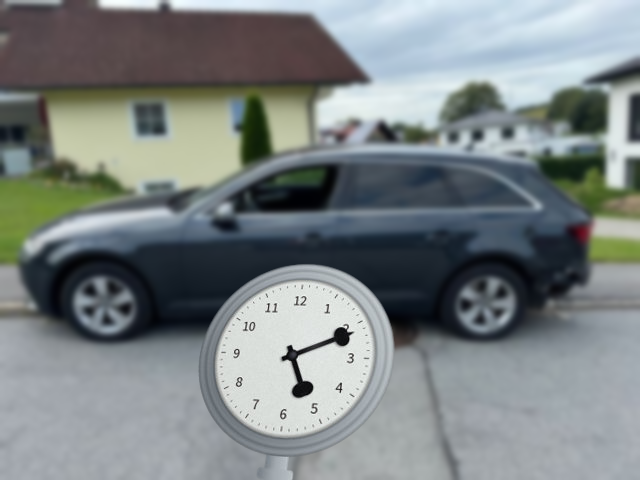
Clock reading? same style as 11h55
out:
5h11
